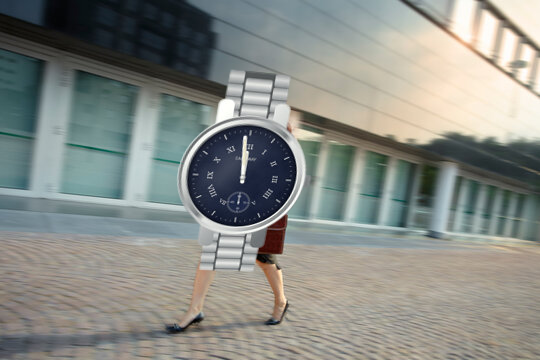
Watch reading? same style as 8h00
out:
11h59
